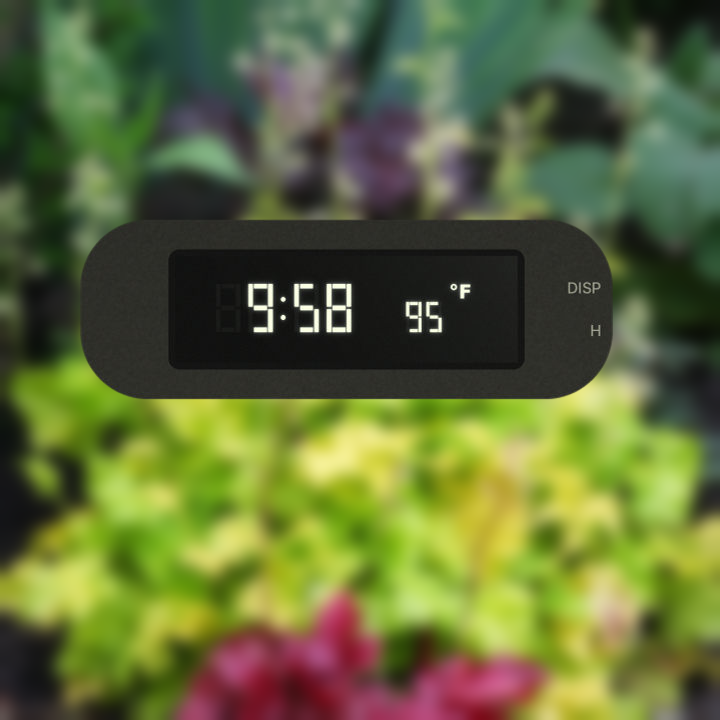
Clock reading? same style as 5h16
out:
9h58
